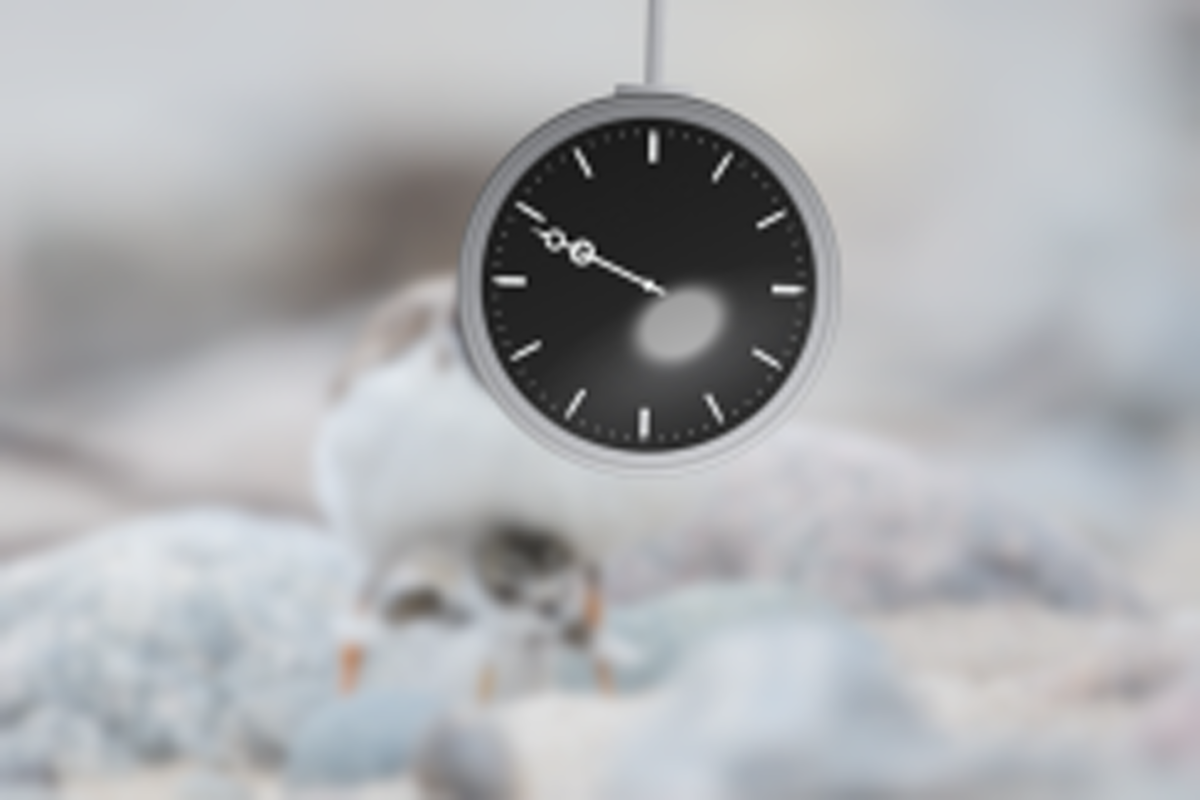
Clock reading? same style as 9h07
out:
9h49
